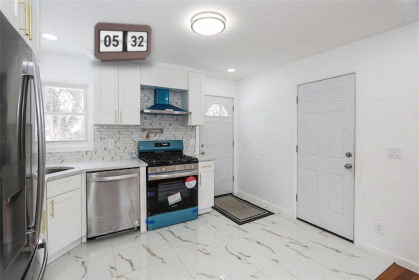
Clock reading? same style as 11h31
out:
5h32
